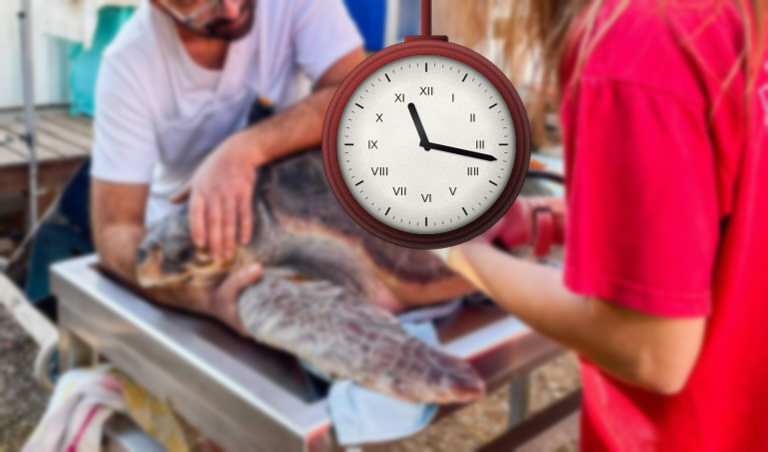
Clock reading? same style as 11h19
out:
11h17
